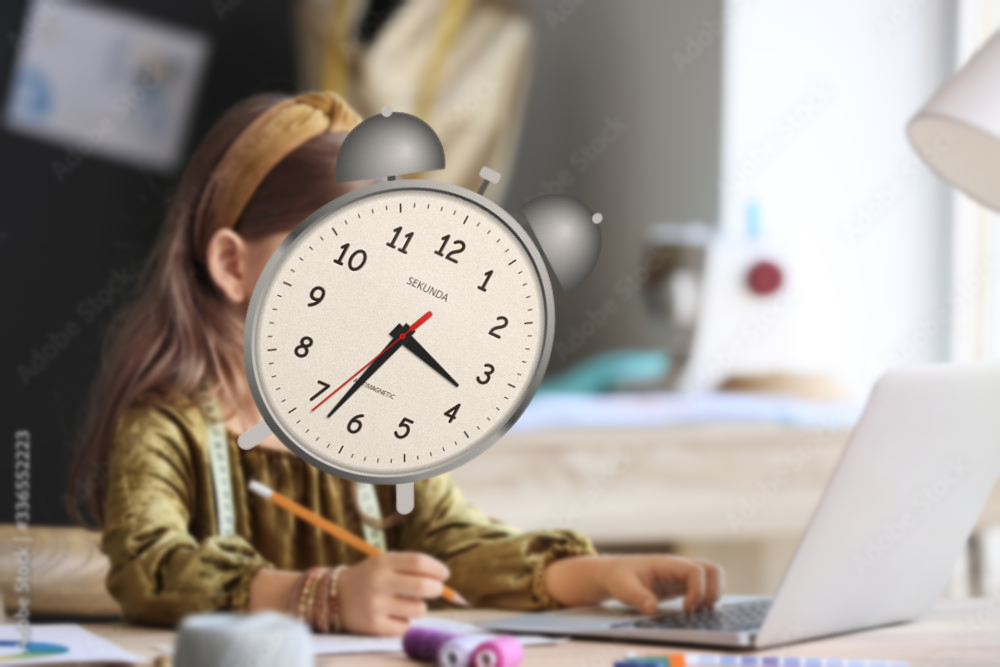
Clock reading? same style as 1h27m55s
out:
3h32m34s
